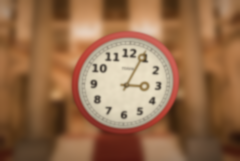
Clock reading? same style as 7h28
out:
3h04
